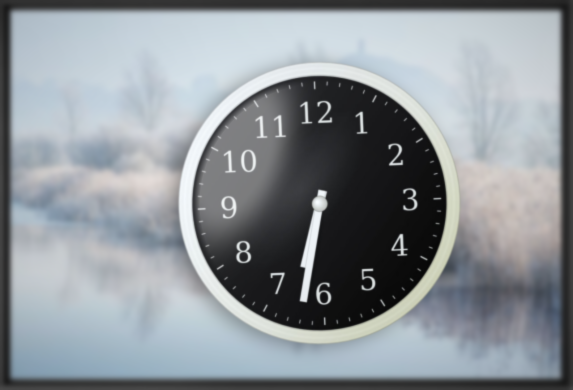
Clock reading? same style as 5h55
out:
6h32
